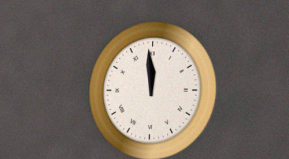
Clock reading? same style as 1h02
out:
11h59
